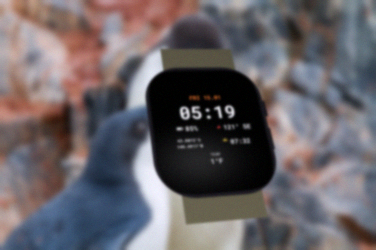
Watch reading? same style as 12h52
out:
5h19
